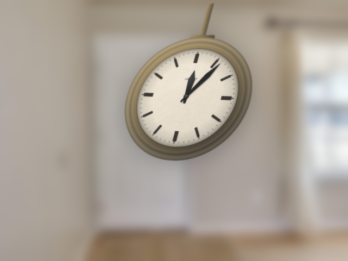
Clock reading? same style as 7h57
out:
12h06
